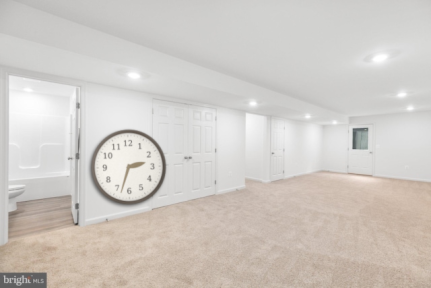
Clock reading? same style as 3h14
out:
2h33
